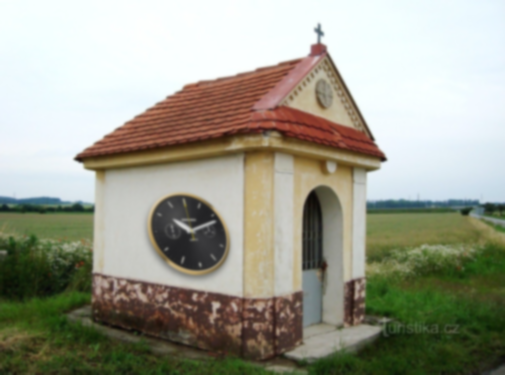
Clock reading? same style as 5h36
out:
10h12
